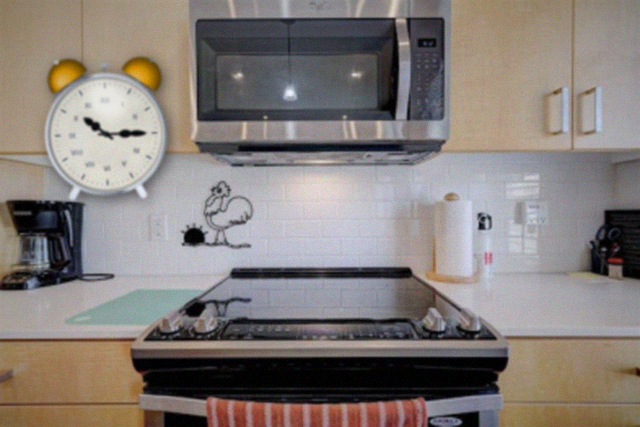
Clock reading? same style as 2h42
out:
10h15
